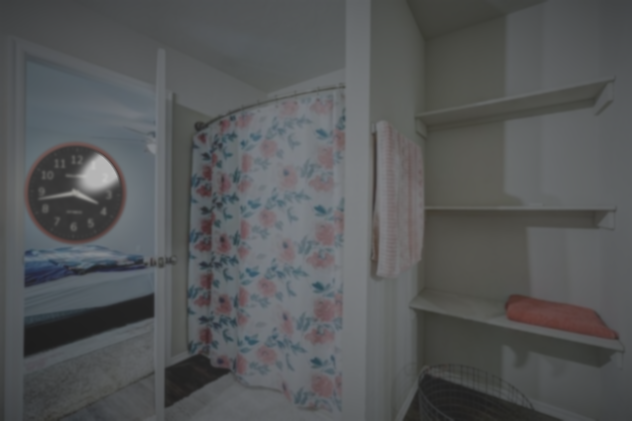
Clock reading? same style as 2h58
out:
3h43
